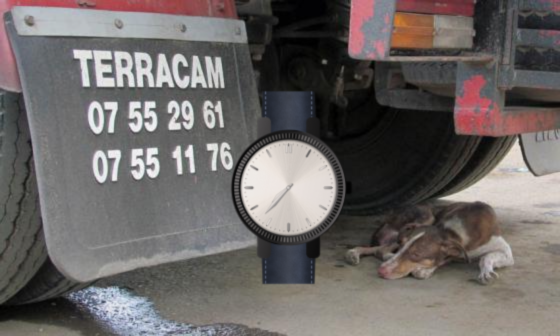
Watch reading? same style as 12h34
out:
7h37
